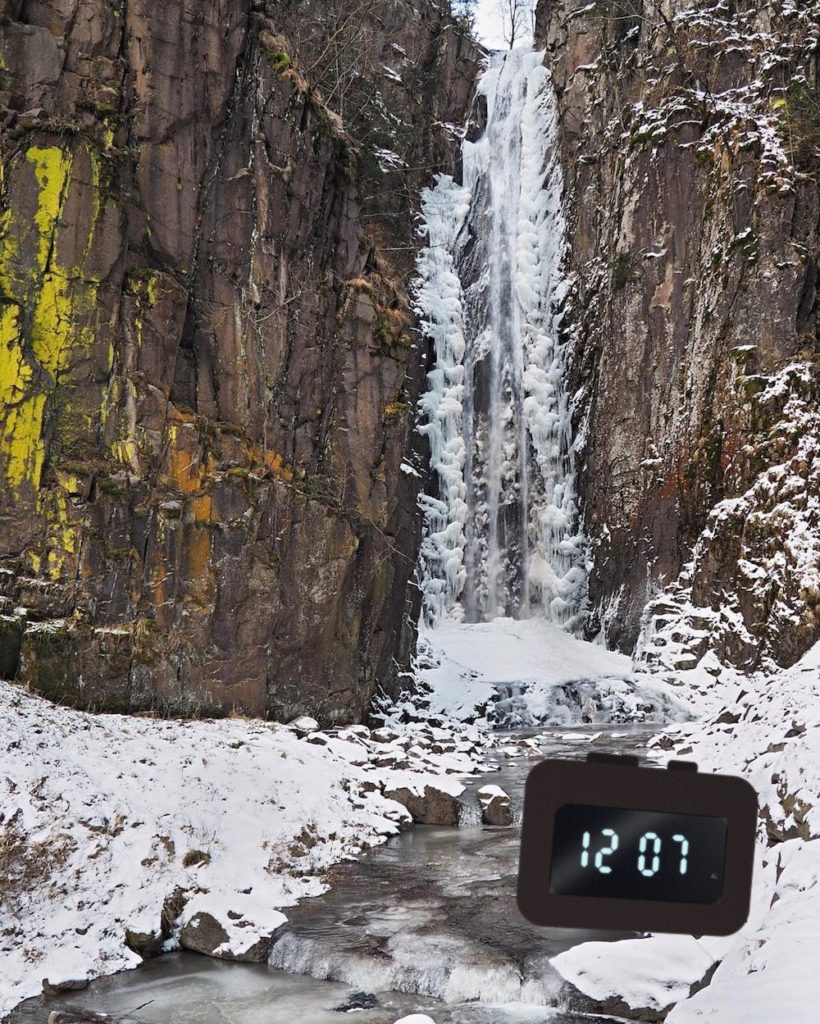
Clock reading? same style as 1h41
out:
12h07
